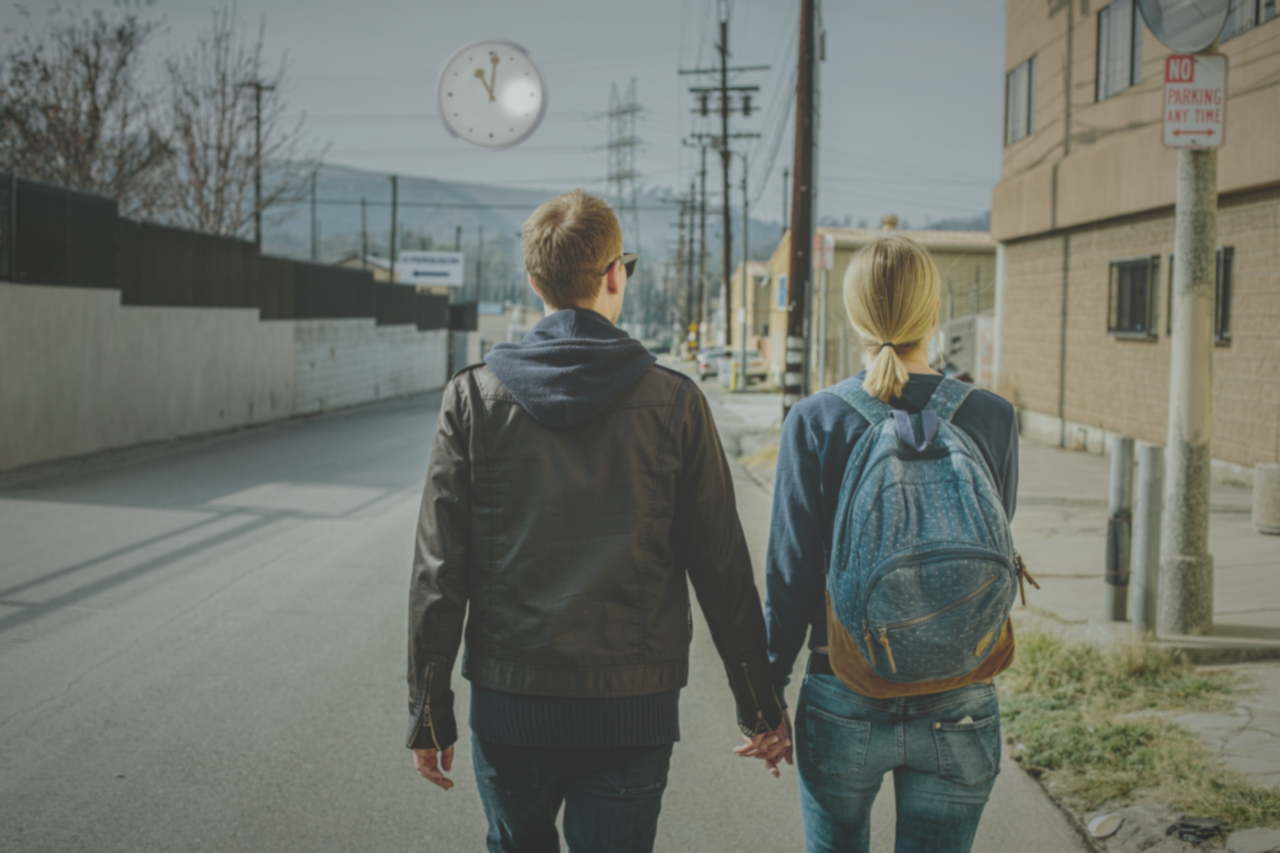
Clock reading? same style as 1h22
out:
11h01
